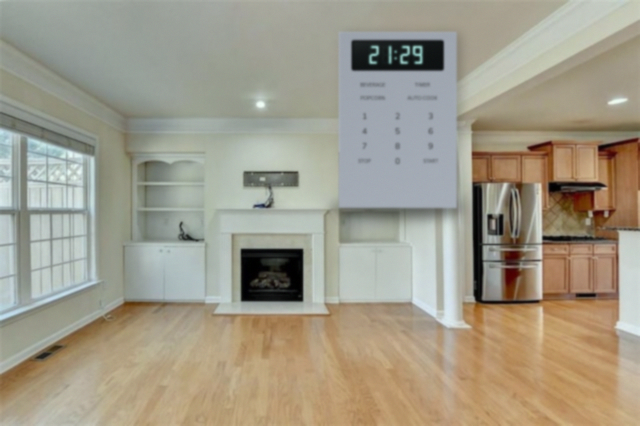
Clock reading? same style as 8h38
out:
21h29
